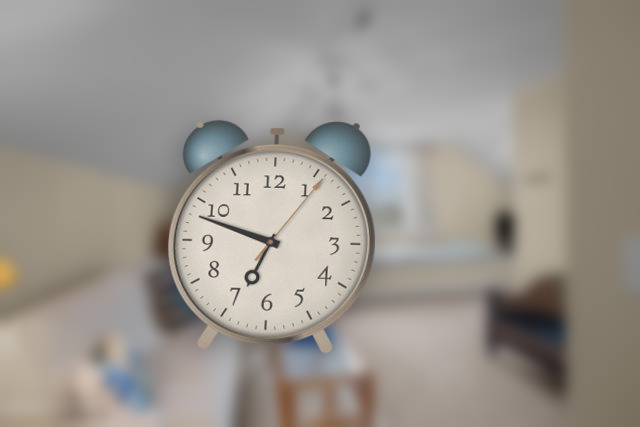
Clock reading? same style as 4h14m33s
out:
6h48m06s
